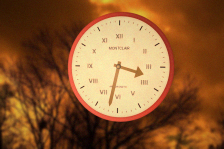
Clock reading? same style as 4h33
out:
3h32
